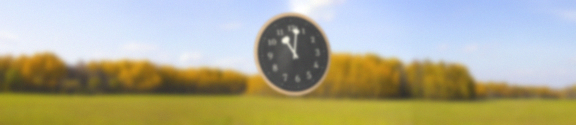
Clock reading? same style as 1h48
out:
11h02
